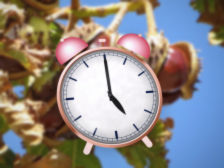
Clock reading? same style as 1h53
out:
5h00
